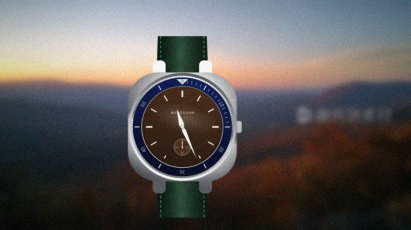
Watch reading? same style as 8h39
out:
11h26
